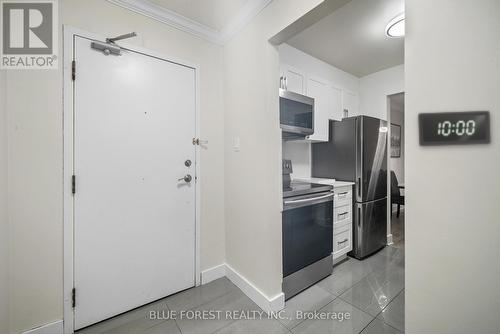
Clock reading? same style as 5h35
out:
10h00
